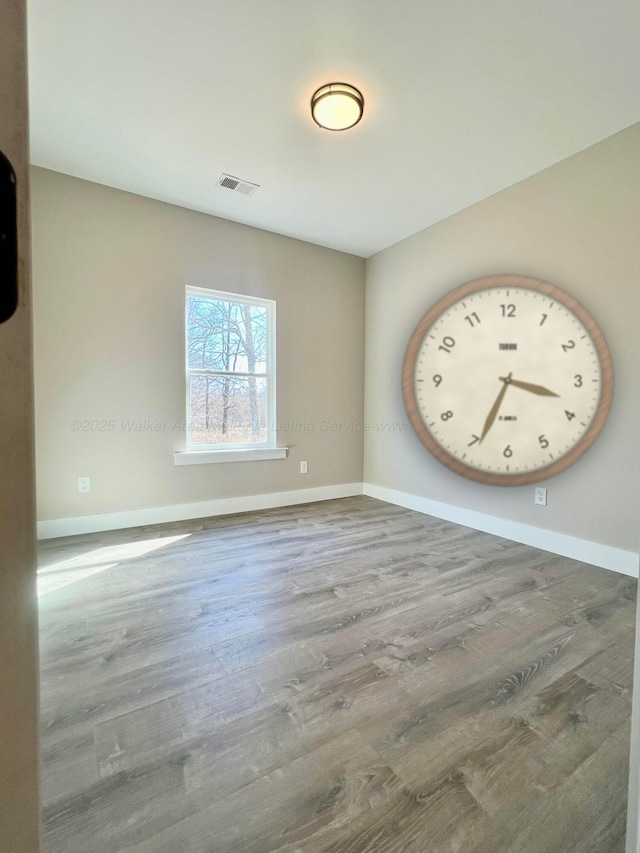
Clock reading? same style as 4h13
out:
3h34
